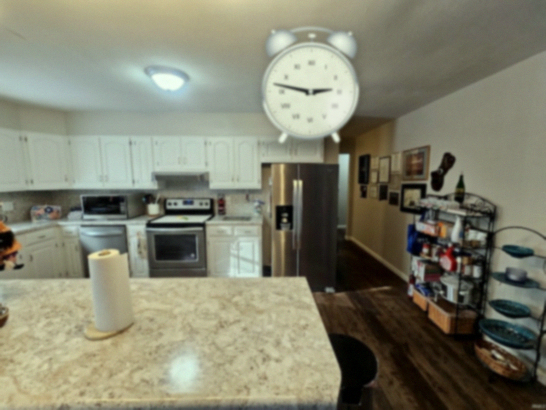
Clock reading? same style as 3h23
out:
2h47
